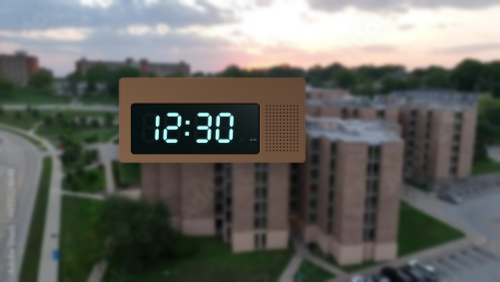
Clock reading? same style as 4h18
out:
12h30
